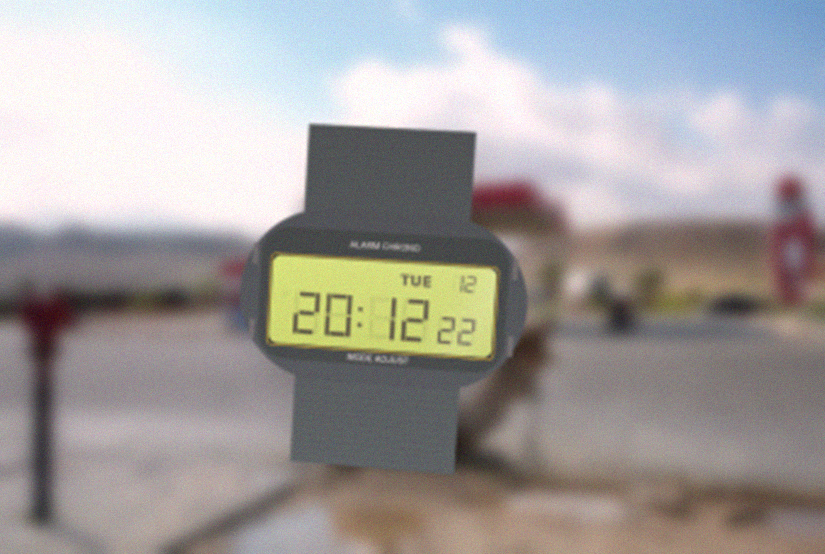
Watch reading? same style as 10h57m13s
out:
20h12m22s
